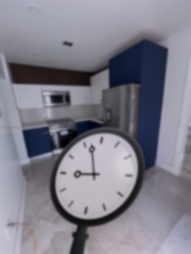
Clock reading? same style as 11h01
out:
8h57
